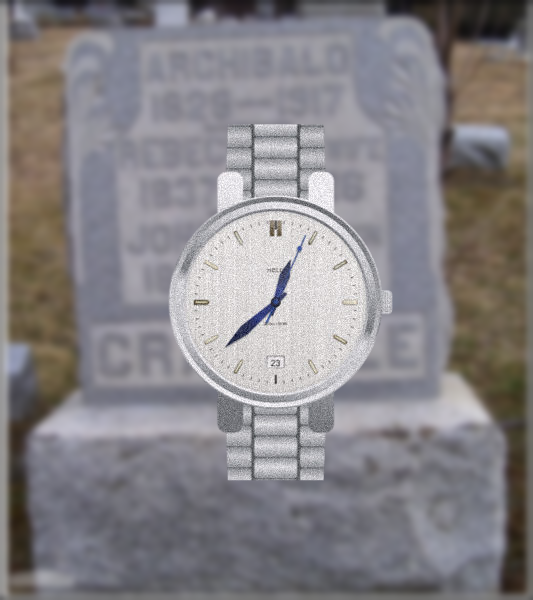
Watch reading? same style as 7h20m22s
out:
12h38m04s
